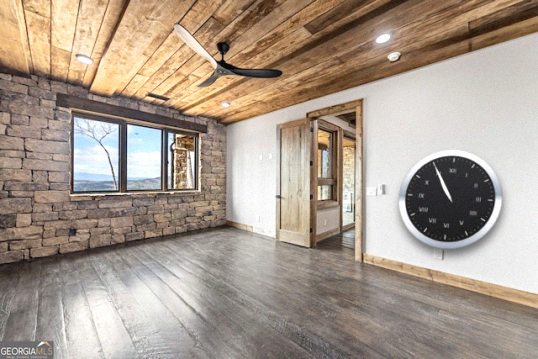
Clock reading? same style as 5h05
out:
10h55
